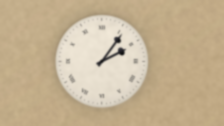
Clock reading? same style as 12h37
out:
2h06
